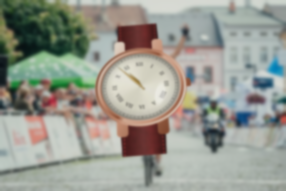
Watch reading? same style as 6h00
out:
10h53
